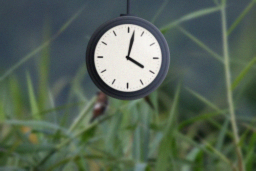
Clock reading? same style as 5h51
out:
4h02
